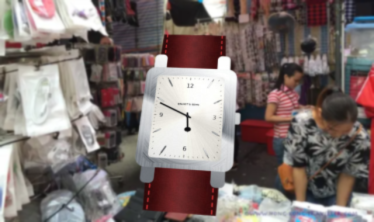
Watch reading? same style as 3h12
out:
5h49
